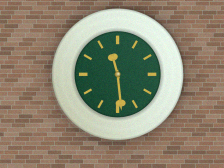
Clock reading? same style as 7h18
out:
11h29
